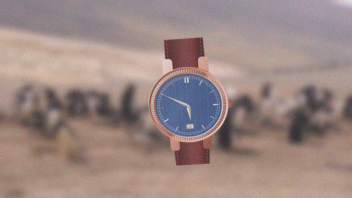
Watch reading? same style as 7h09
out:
5h50
